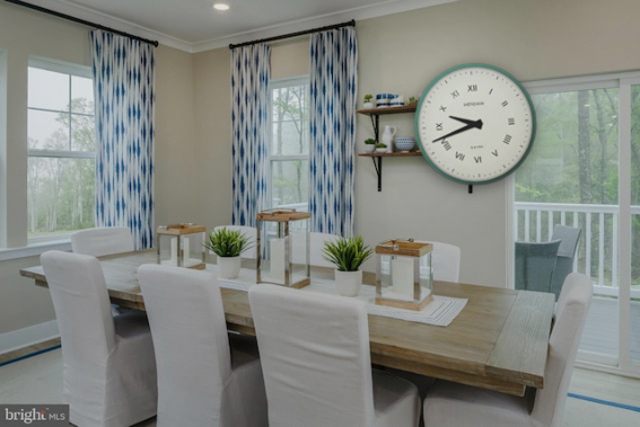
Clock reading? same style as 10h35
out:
9h42
